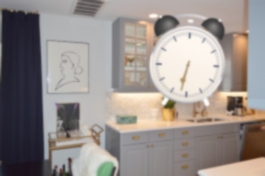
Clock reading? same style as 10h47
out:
6h32
